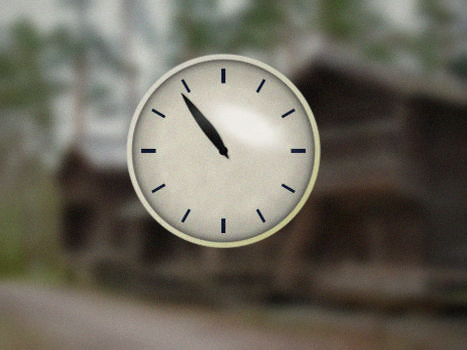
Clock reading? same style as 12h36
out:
10h54
